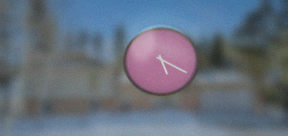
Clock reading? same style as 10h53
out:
5h20
